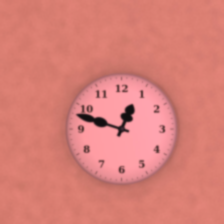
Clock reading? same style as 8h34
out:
12h48
